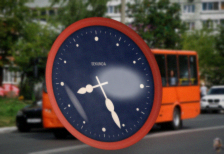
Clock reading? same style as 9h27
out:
8h26
